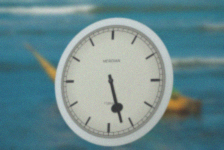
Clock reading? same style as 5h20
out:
5h27
